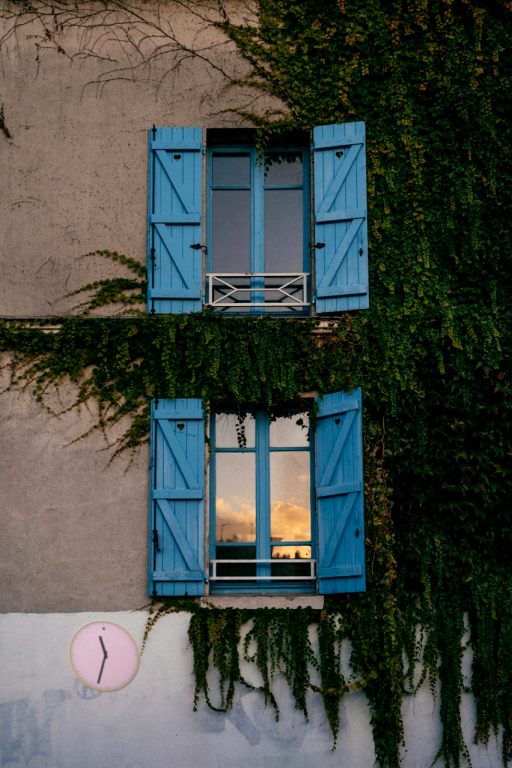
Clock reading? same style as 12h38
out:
11h33
